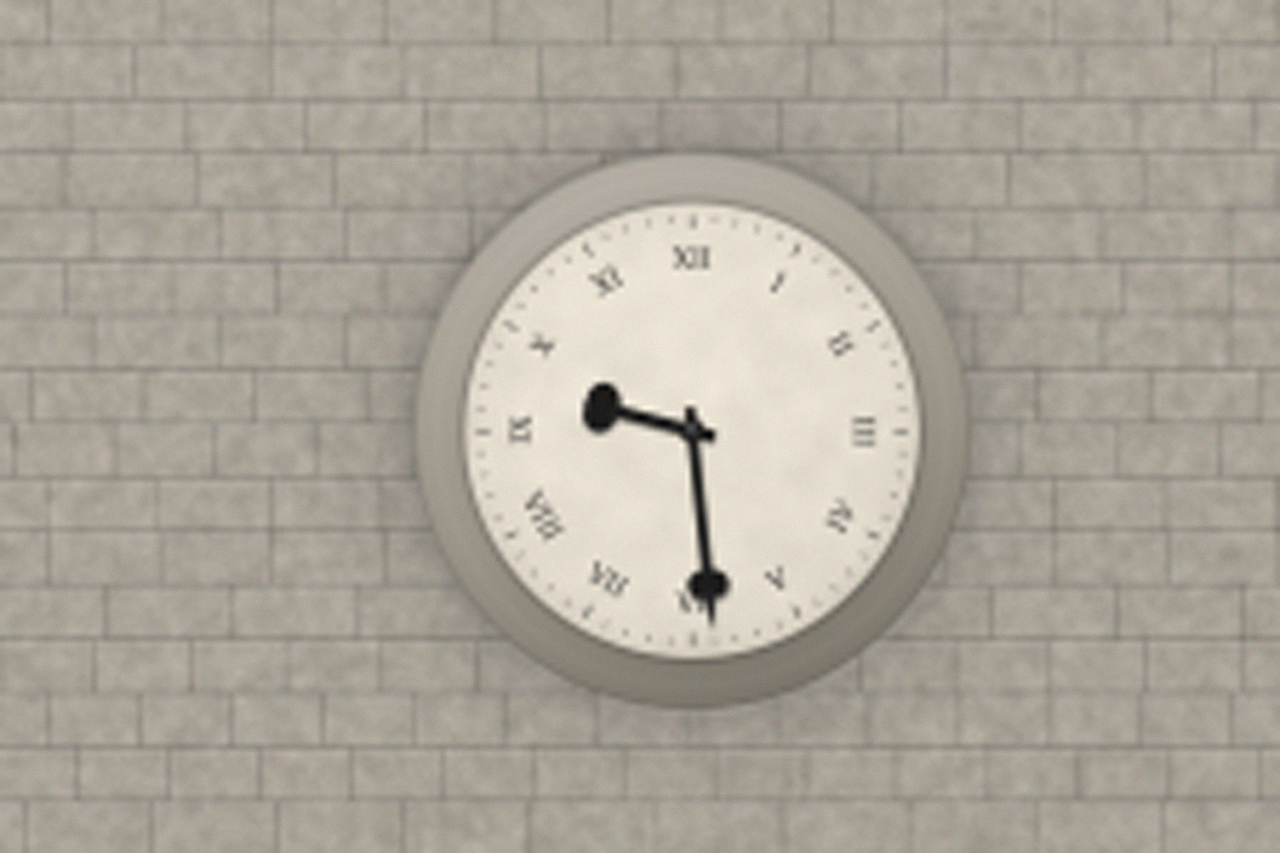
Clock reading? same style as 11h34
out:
9h29
